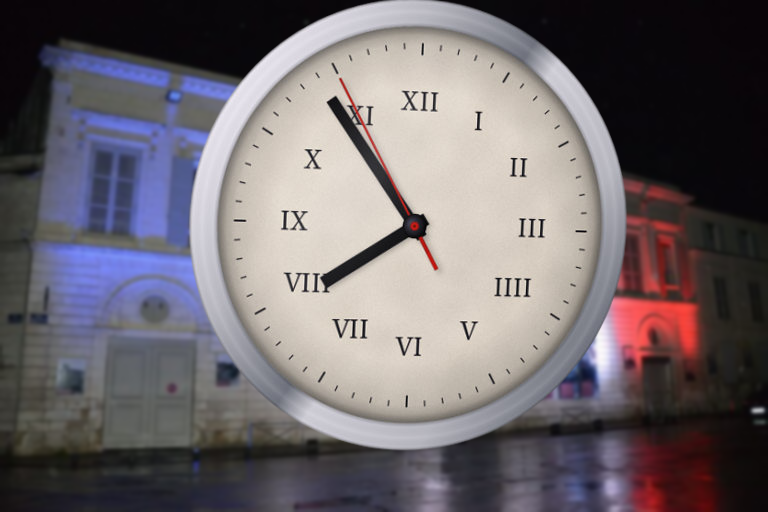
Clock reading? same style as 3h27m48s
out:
7h53m55s
